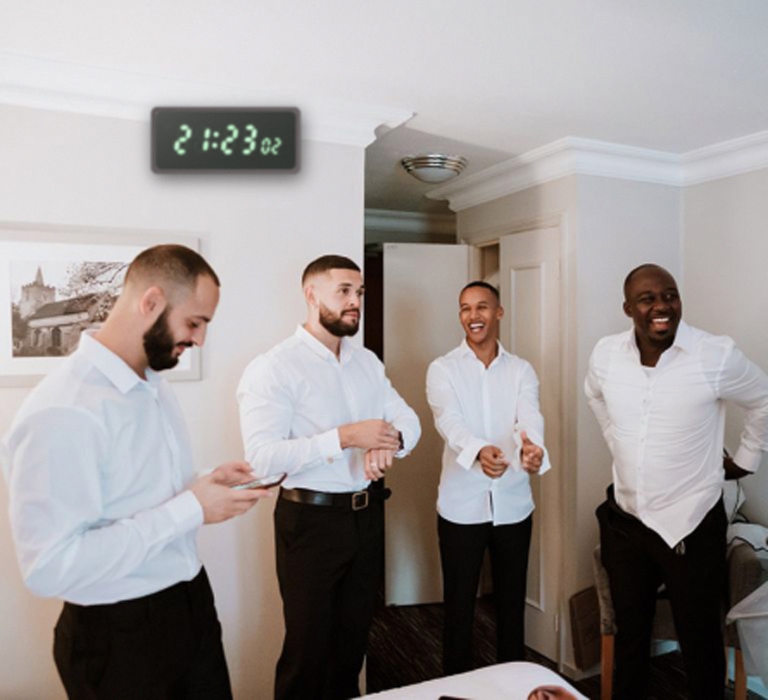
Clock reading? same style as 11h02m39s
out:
21h23m02s
